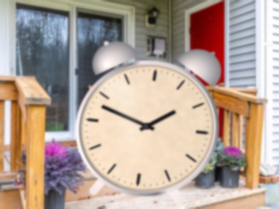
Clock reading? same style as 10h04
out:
1h48
